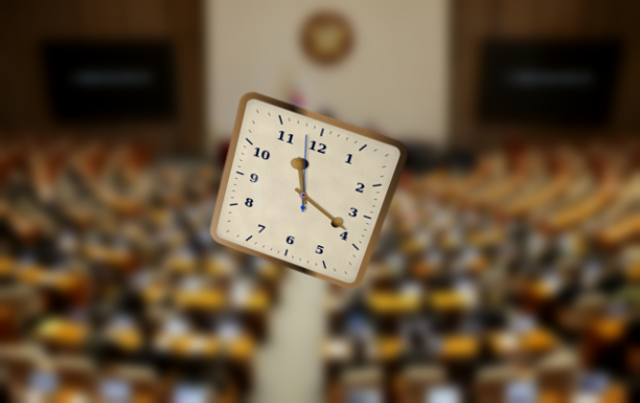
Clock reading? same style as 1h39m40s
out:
11h18m58s
